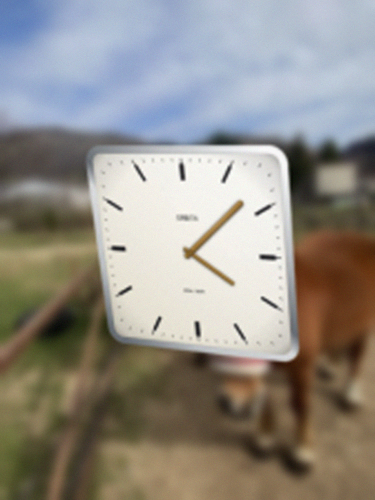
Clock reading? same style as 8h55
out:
4h08
